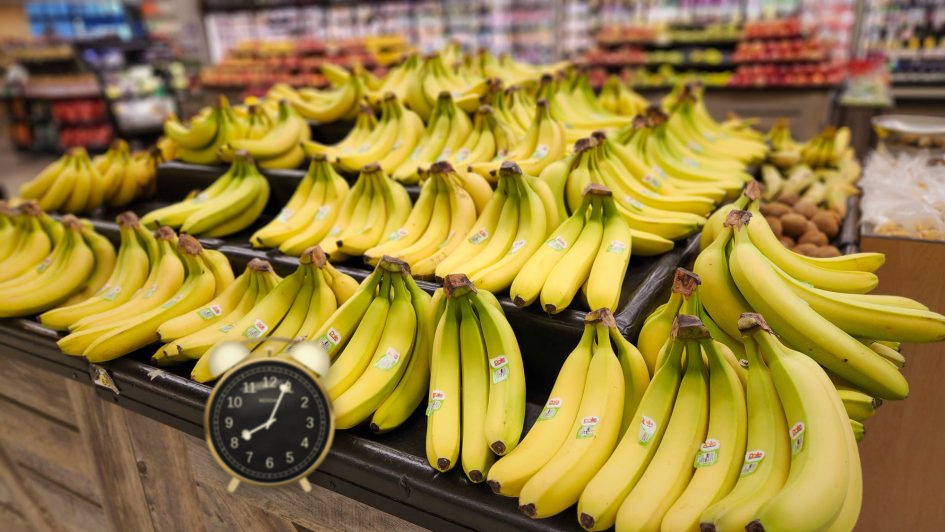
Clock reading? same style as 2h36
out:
8h04
